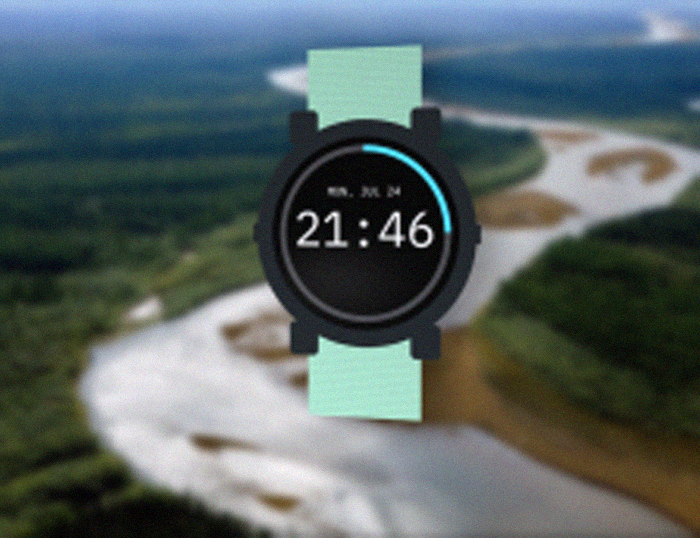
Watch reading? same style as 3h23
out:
21h46
